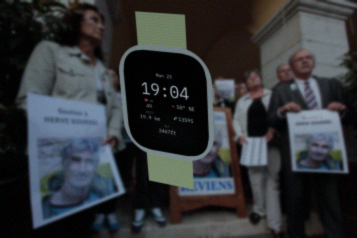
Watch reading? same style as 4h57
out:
19h04
